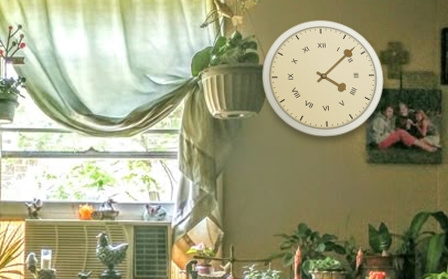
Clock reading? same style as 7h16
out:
4h08
